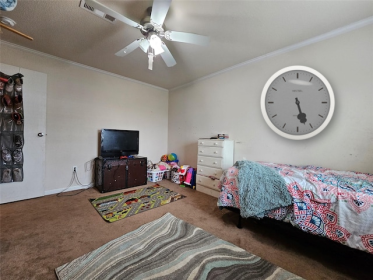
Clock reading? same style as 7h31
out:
5h27
